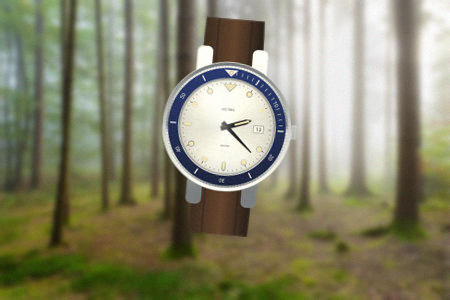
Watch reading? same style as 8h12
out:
2h22
